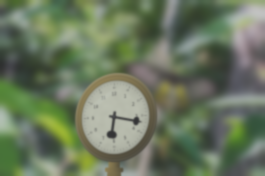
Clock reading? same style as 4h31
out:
6h17
